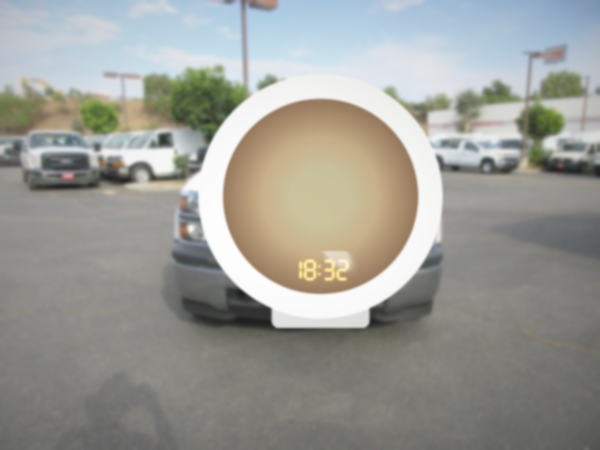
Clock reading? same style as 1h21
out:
18h32
